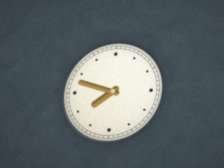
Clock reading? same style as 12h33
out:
7h48
